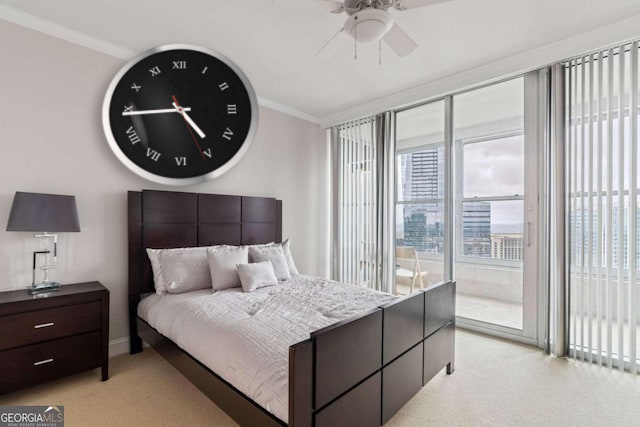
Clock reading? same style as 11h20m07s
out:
4h44m26s
